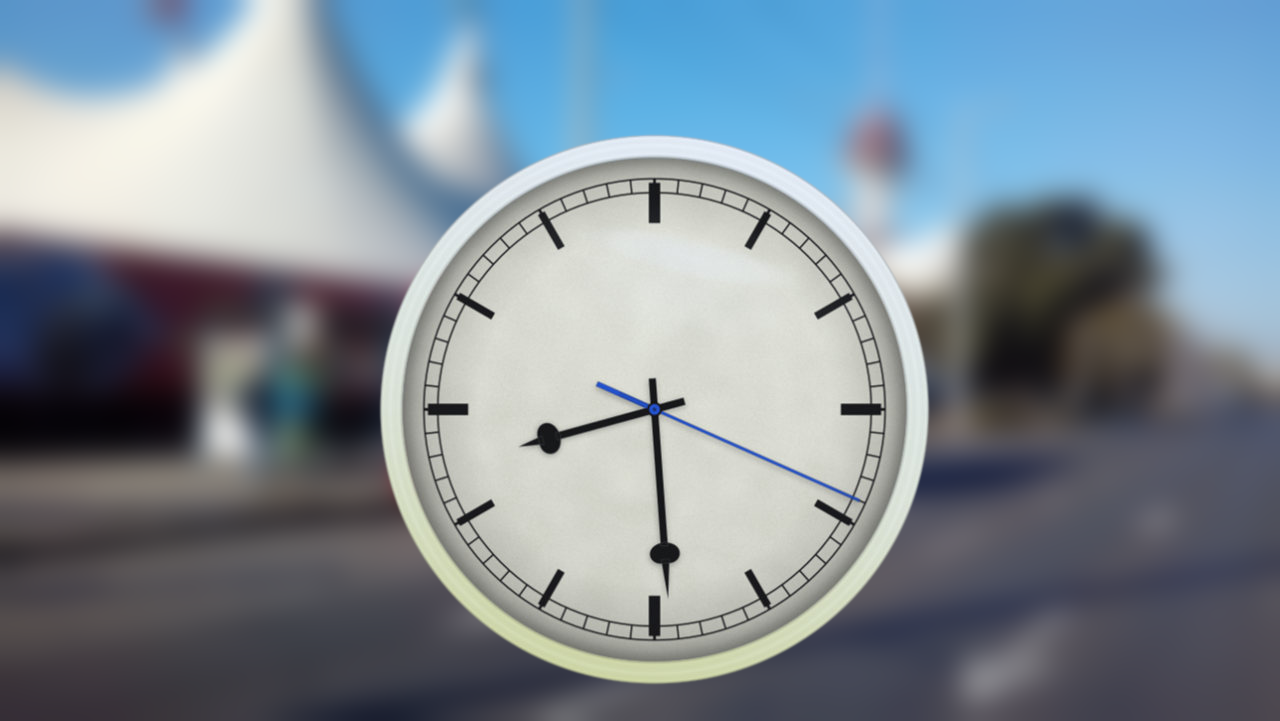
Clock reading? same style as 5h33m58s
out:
8h29m19s
